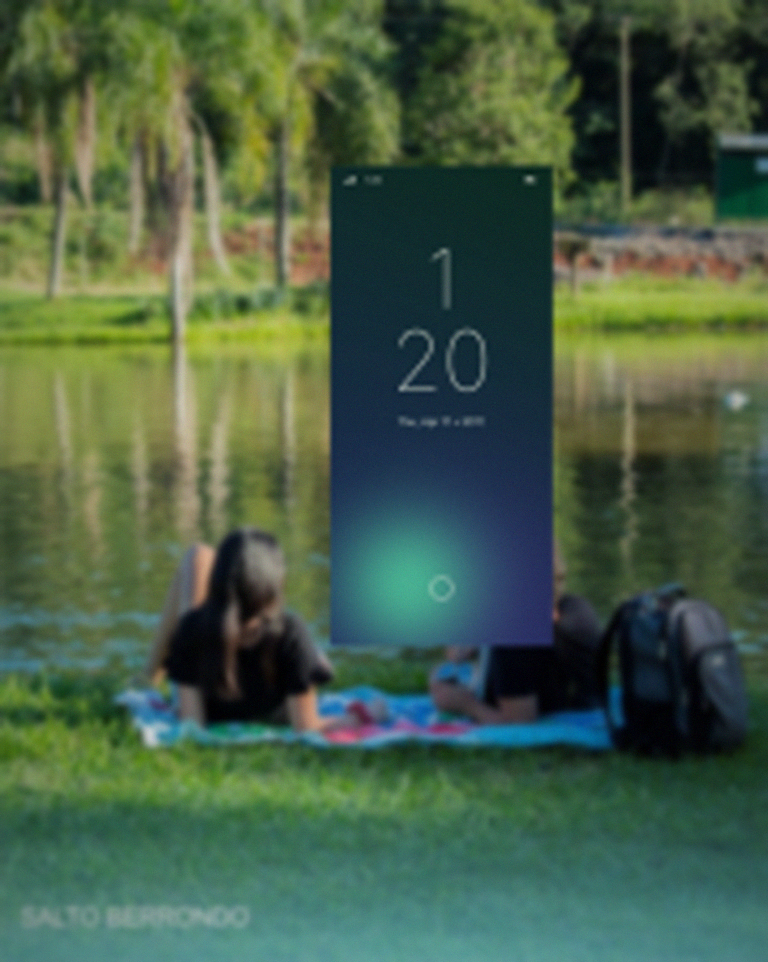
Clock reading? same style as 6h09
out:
1h20
